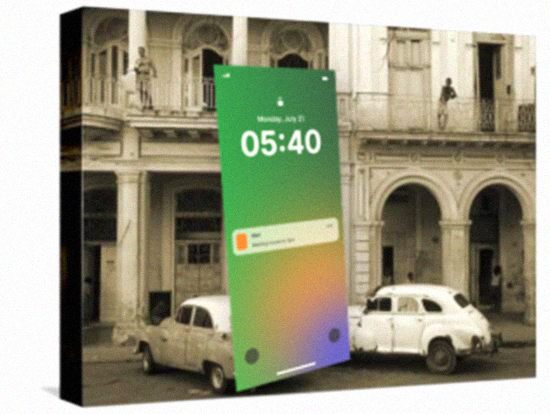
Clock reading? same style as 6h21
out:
5h40
